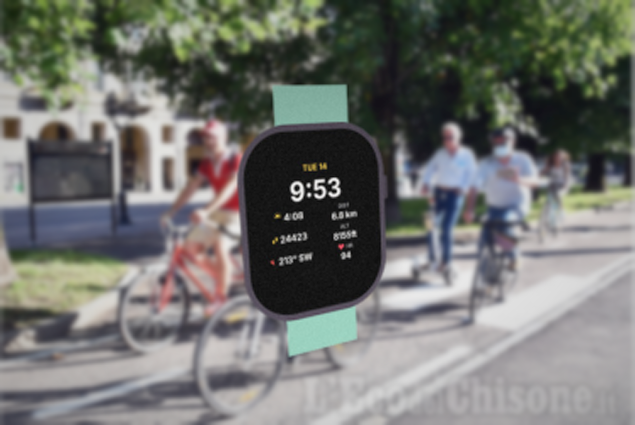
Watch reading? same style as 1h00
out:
9h53
